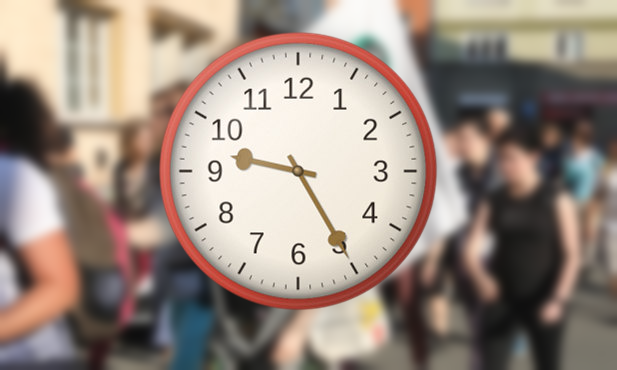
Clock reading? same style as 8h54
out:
9h25
